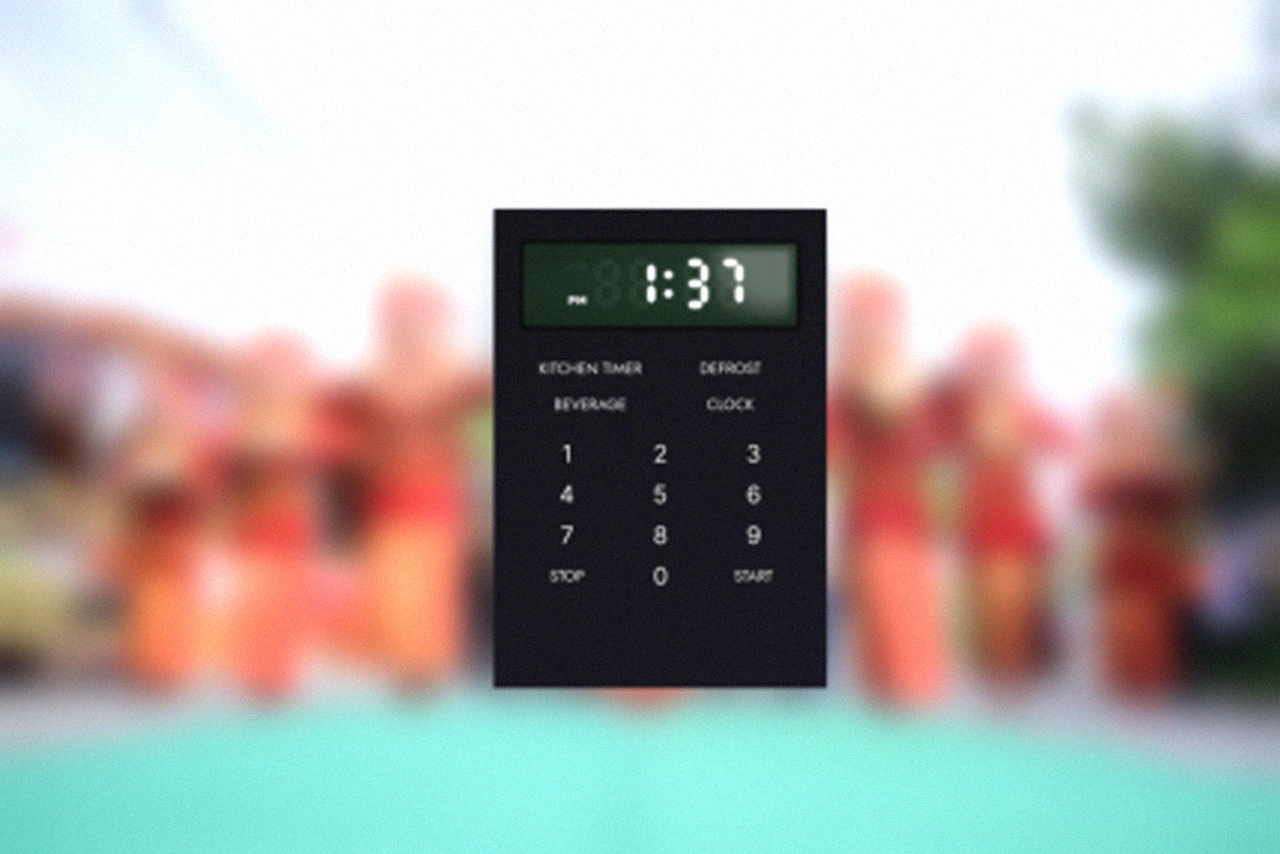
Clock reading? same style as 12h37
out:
1h37
